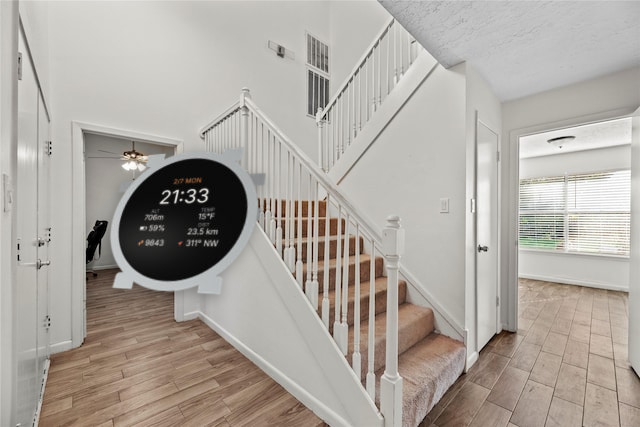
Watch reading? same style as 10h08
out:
21h33
